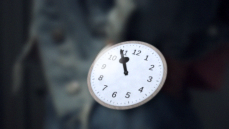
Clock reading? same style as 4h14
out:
10h54
